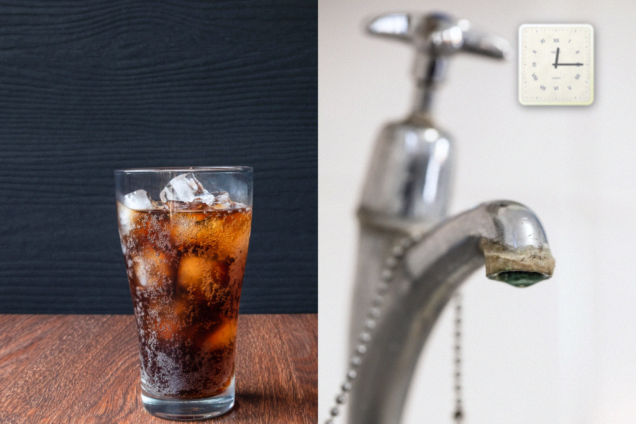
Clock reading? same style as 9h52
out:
12h15
